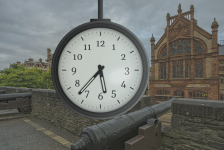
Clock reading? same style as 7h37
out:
5h37
